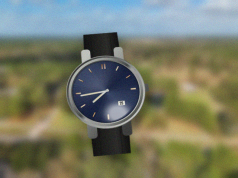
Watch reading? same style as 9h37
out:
7h44
